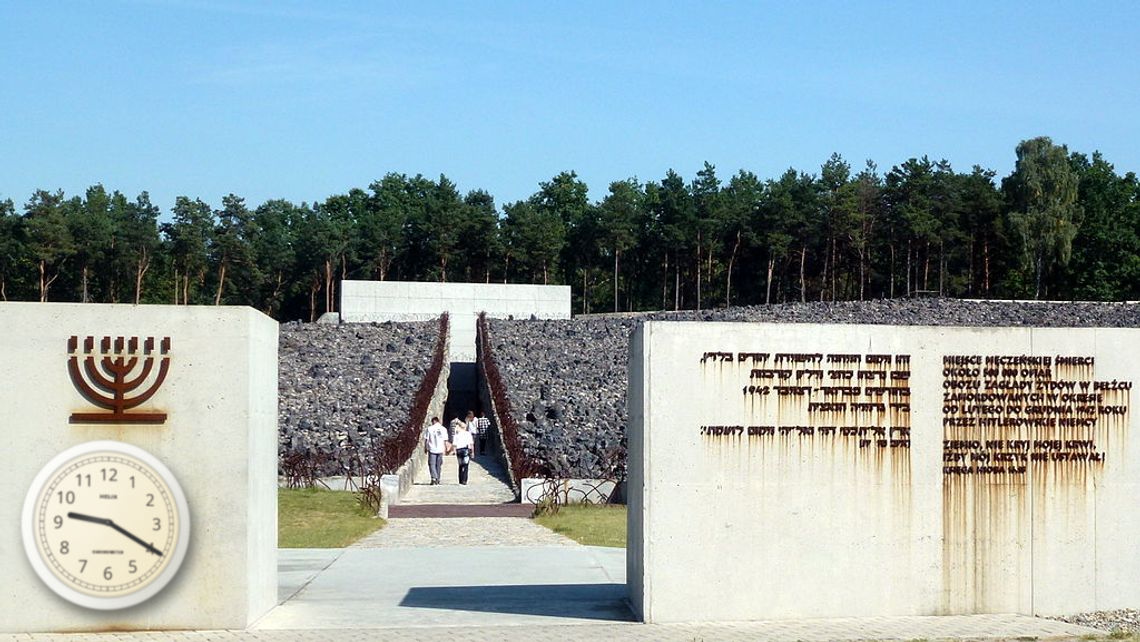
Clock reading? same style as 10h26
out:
9h20
